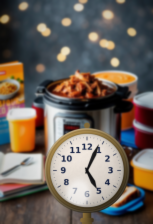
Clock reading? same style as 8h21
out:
5h04
